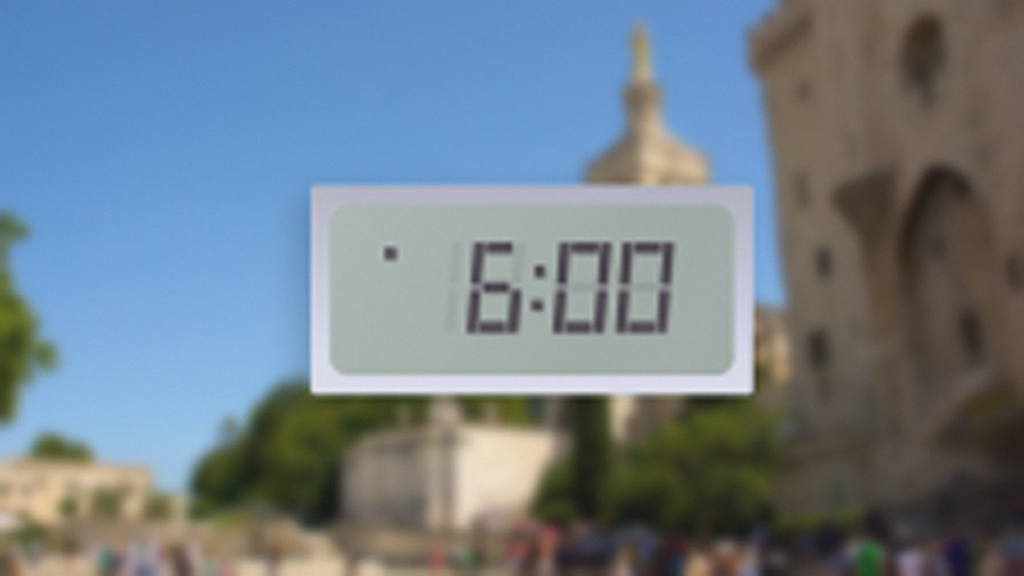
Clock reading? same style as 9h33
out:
6h00
